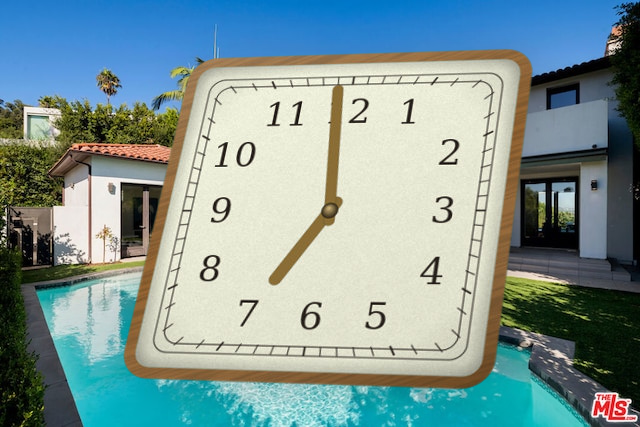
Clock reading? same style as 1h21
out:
6h59
